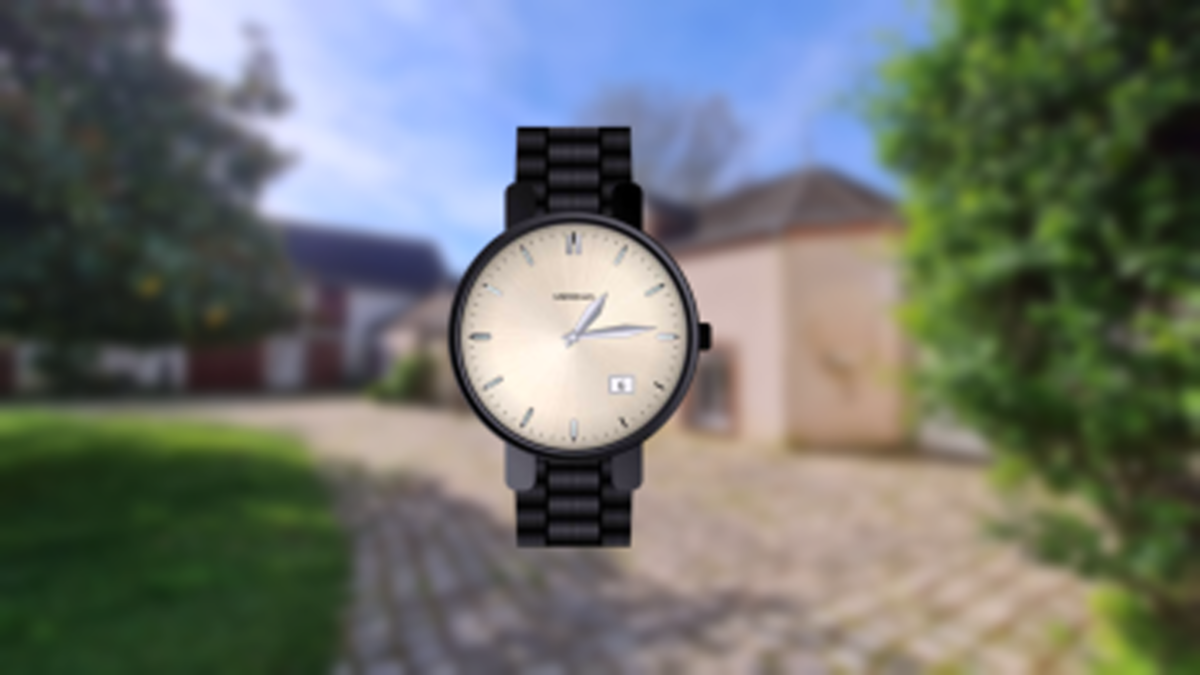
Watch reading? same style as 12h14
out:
1h14
